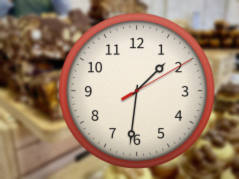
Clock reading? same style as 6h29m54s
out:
1h31m10s
